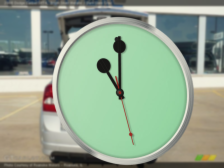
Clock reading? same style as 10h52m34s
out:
11h00m28s
